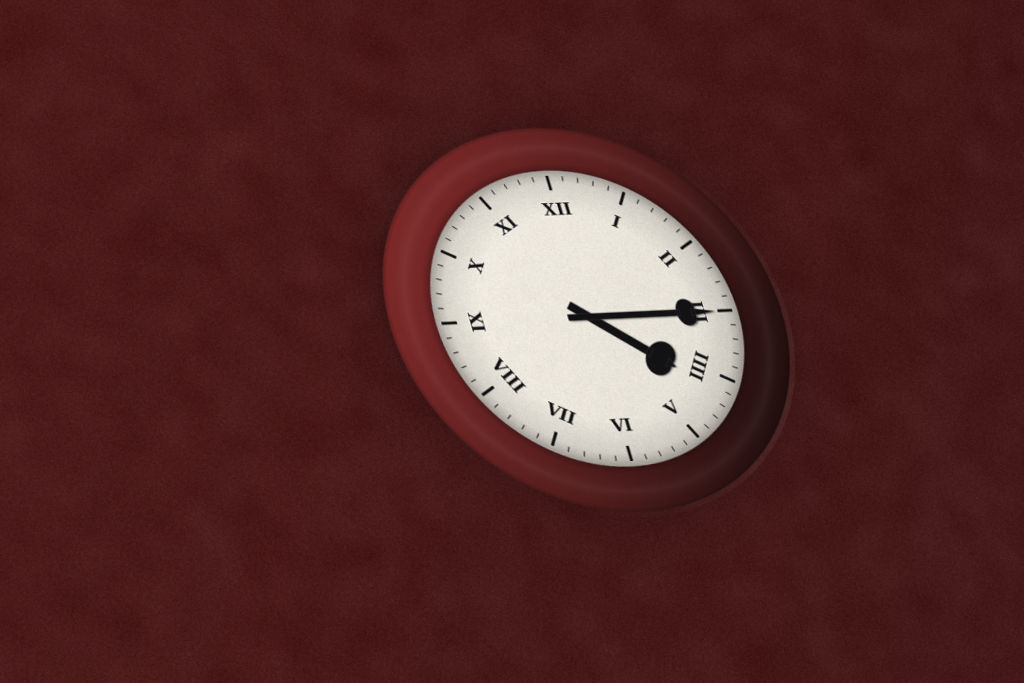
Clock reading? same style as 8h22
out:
4h15
